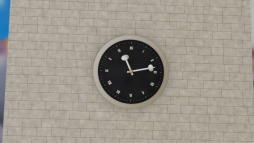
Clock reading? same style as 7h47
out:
11h13
